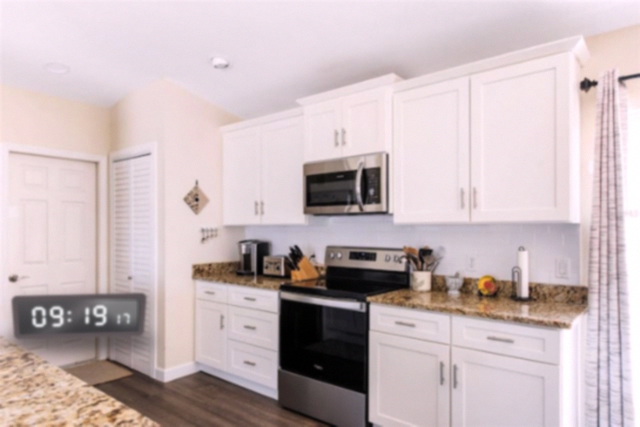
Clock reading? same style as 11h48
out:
9h19
